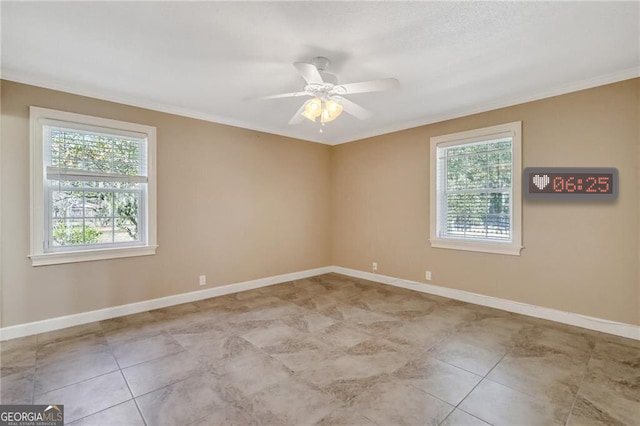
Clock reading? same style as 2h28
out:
6h25
